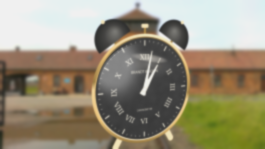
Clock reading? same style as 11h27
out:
1h02
